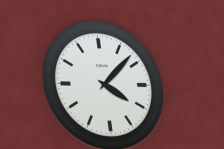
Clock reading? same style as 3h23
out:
4h08
